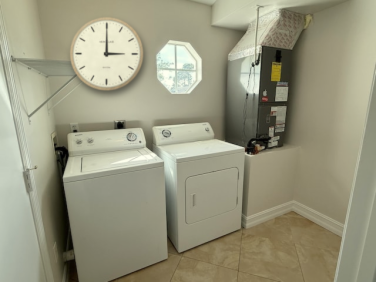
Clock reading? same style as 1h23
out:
3h00
